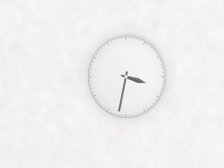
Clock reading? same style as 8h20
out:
3h32
